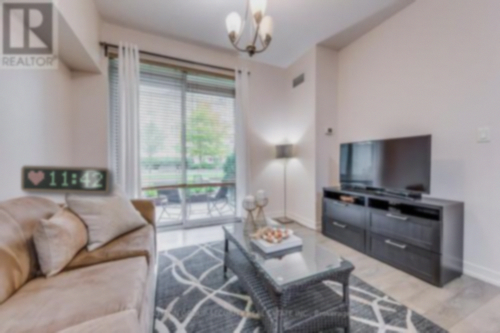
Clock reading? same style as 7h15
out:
11h42
